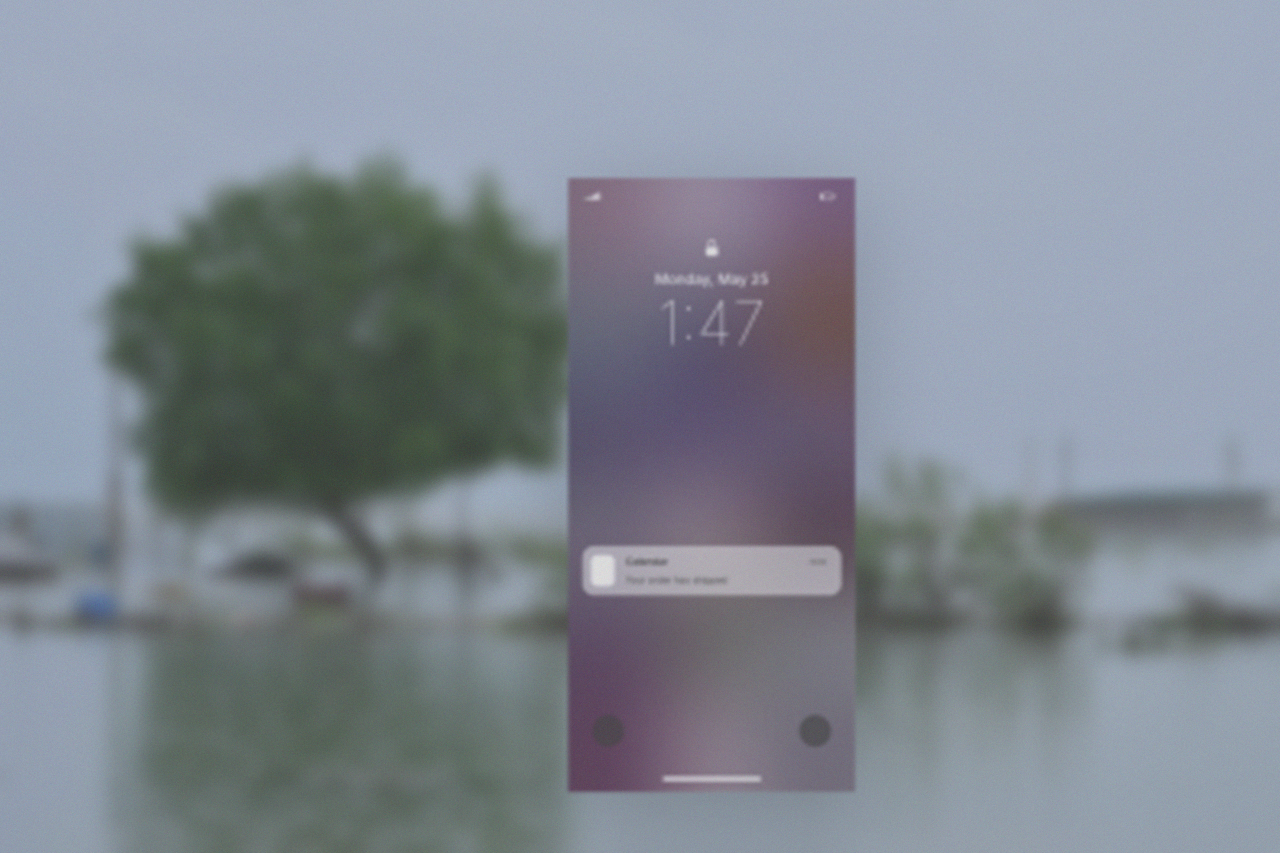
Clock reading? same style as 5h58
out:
1h47
